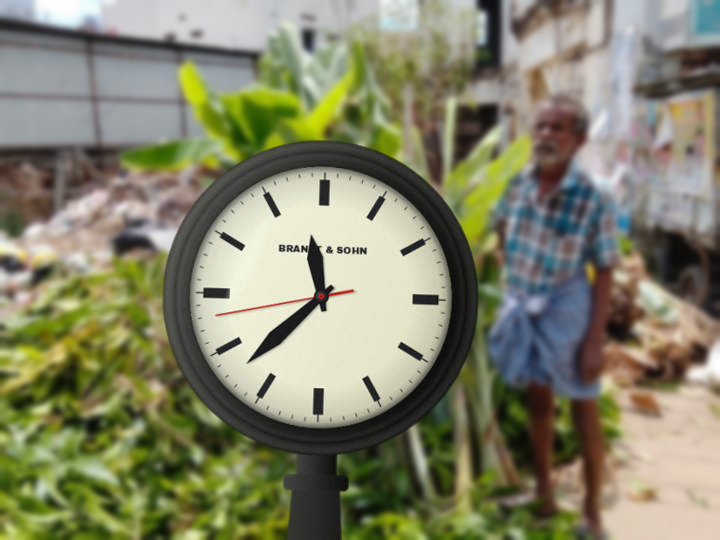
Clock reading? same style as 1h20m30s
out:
11h37m43s
